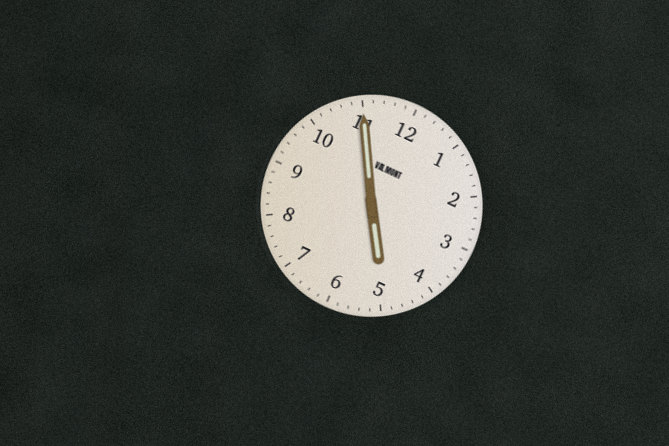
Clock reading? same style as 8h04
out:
4h55
